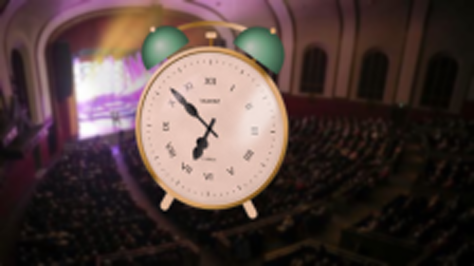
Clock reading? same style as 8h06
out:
6h52
